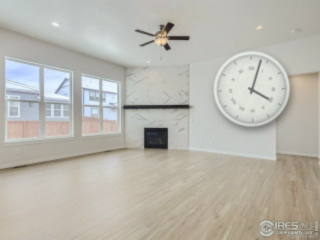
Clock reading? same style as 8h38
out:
4h03
